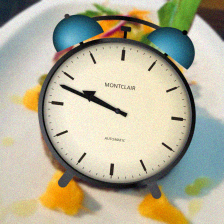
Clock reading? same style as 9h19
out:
9h48
